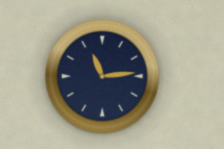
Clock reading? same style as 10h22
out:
11h14
